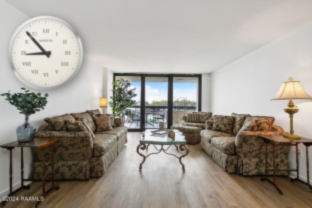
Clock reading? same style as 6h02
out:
8h53
